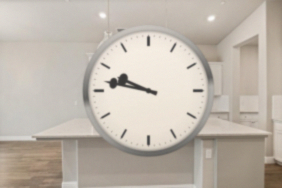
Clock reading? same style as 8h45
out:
9h47
